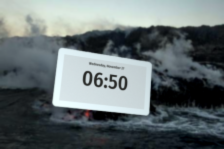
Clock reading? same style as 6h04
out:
6h50
